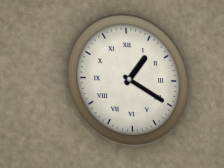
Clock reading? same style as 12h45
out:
1h20
